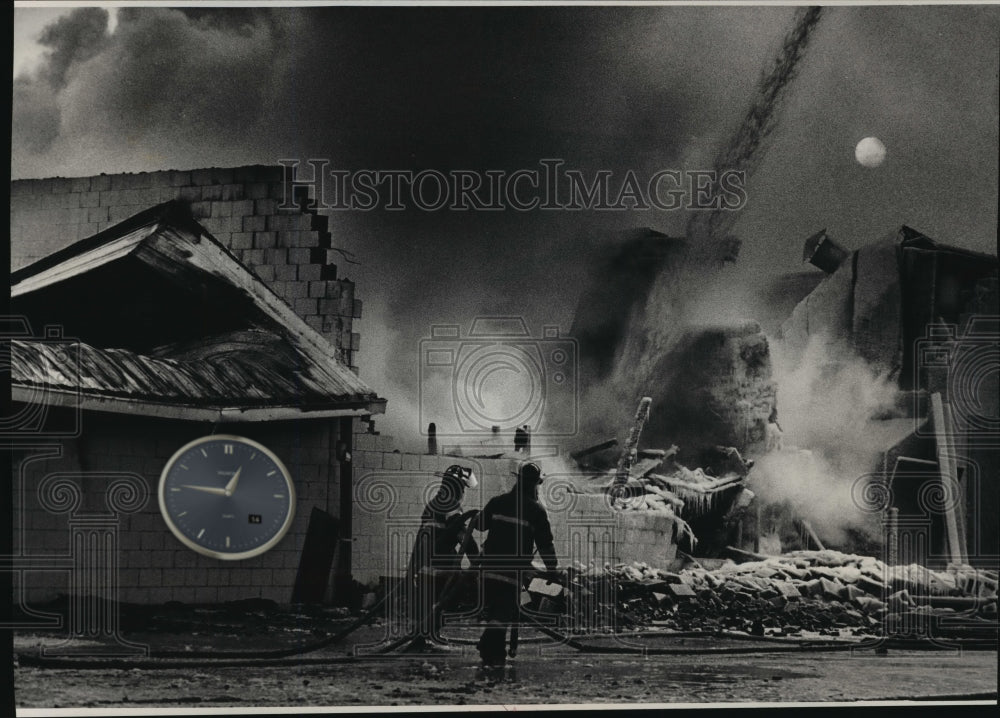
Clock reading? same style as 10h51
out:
12h46
